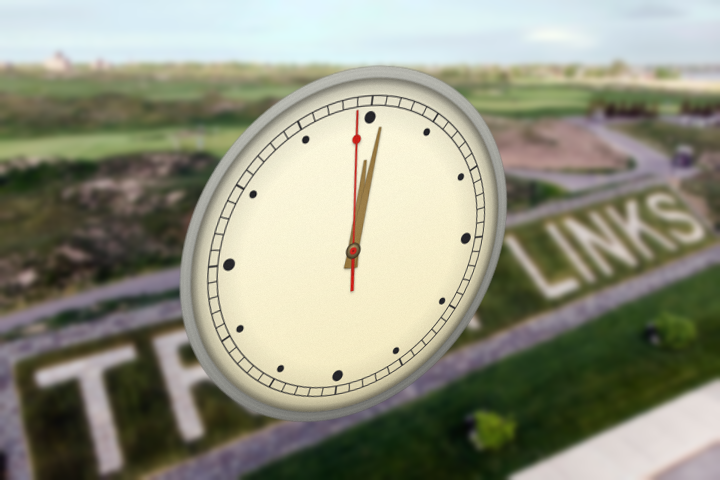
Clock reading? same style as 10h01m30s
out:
12h00m59s
